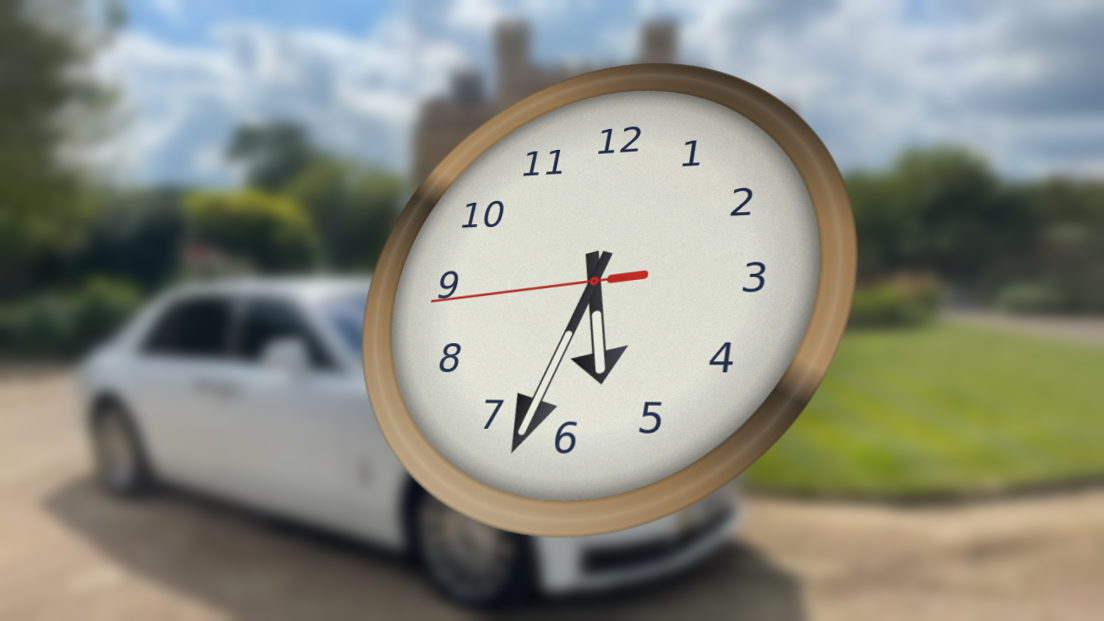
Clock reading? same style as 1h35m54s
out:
5h32m44s
